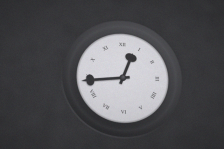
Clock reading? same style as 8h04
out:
12h44
